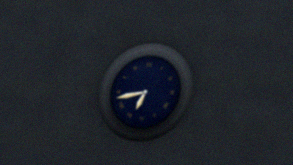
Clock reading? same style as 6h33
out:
6h43
